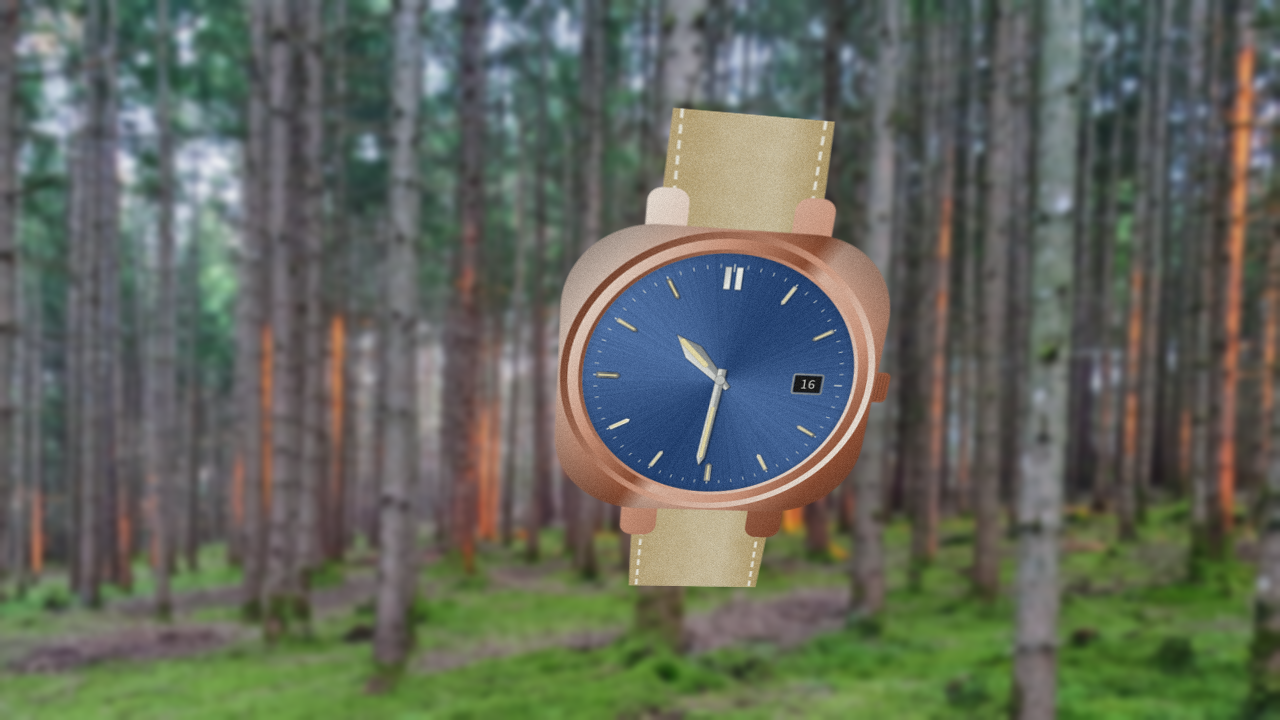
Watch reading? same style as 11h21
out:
10h31
